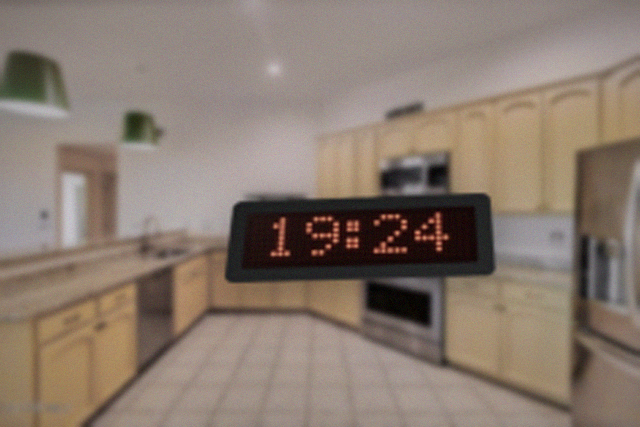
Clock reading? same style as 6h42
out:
19h24
